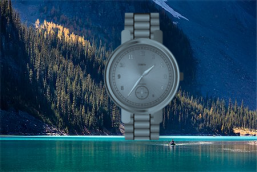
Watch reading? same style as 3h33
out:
1h36
